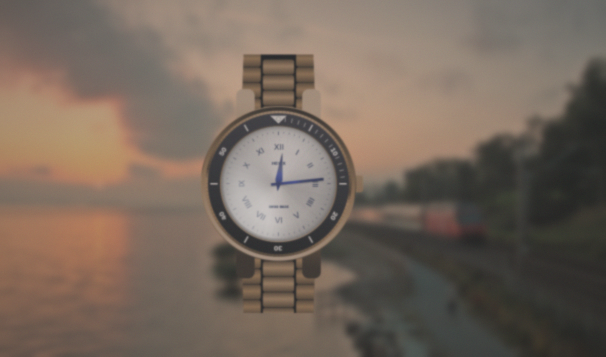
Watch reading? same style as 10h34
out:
12h14
